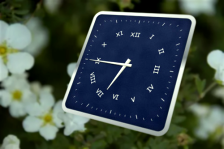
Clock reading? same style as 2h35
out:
6h45
